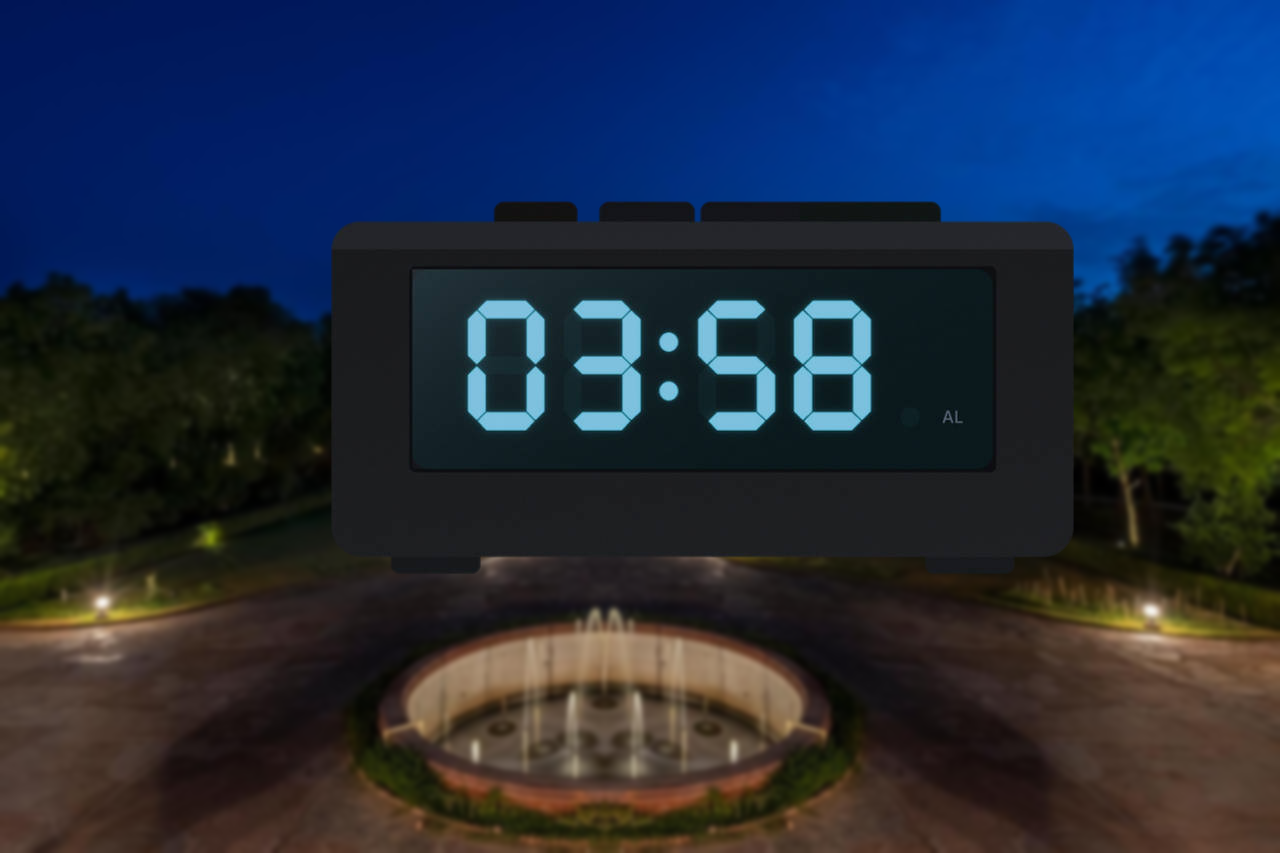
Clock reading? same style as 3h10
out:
3h58
